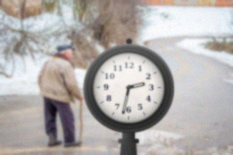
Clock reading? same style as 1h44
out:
2h32
